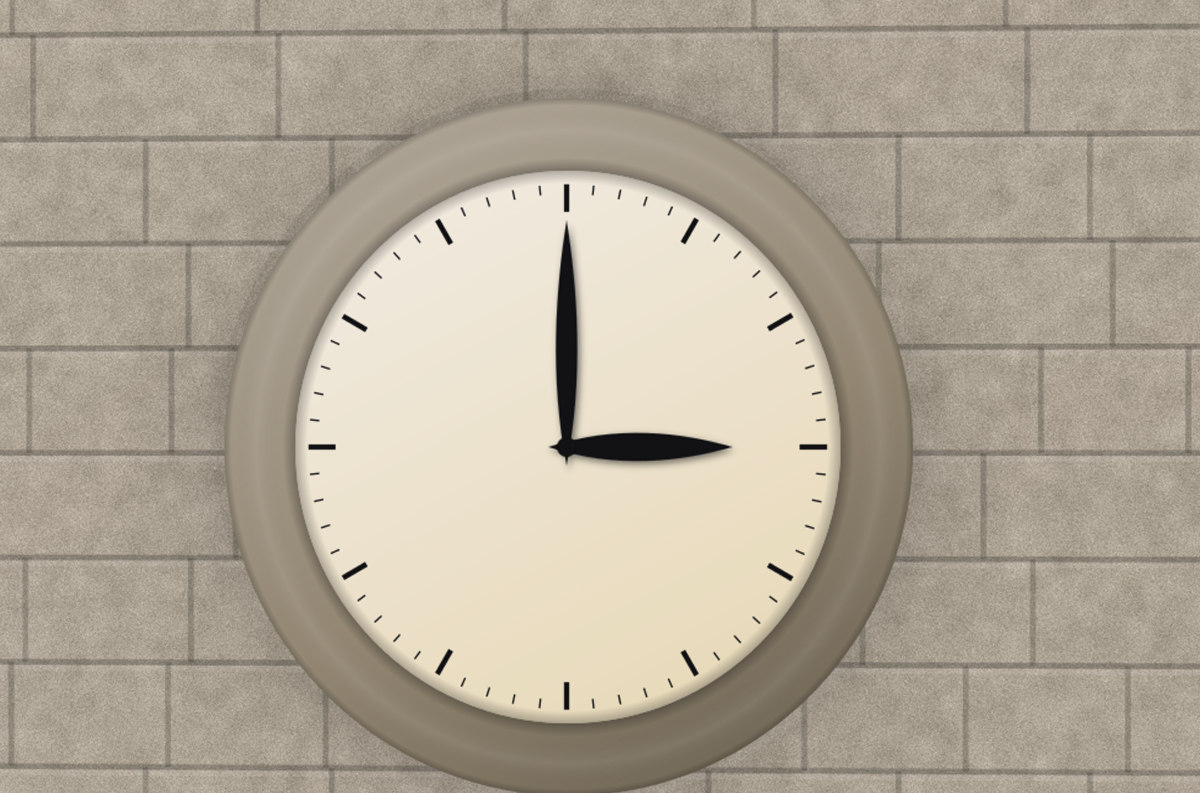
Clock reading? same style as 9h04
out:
3h00
